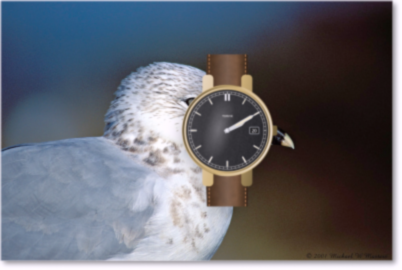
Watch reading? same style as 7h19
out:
2h10
